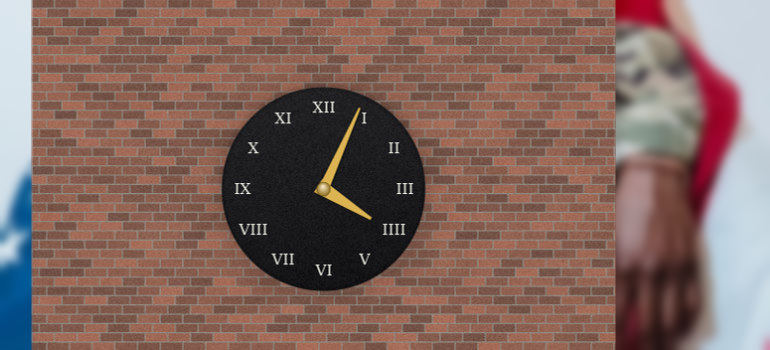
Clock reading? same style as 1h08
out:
4h04
